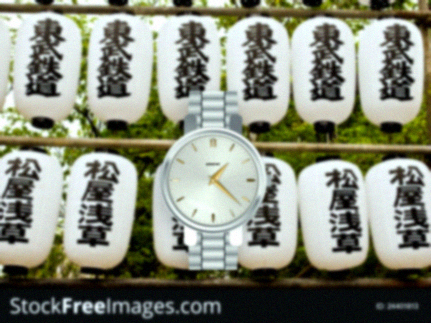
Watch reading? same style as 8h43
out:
1h22
